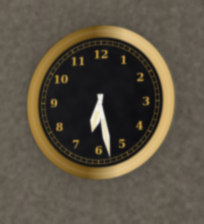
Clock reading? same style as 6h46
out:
6h28
